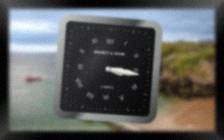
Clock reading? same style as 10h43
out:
3h16
